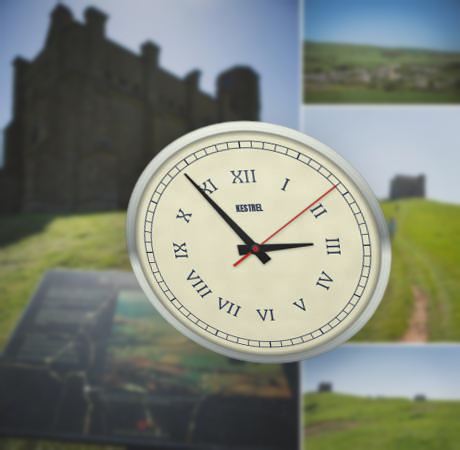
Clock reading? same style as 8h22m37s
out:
2h54m09s
